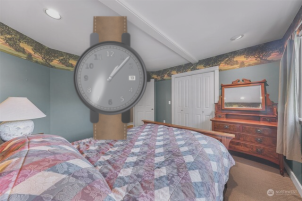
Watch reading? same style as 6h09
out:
1h07
